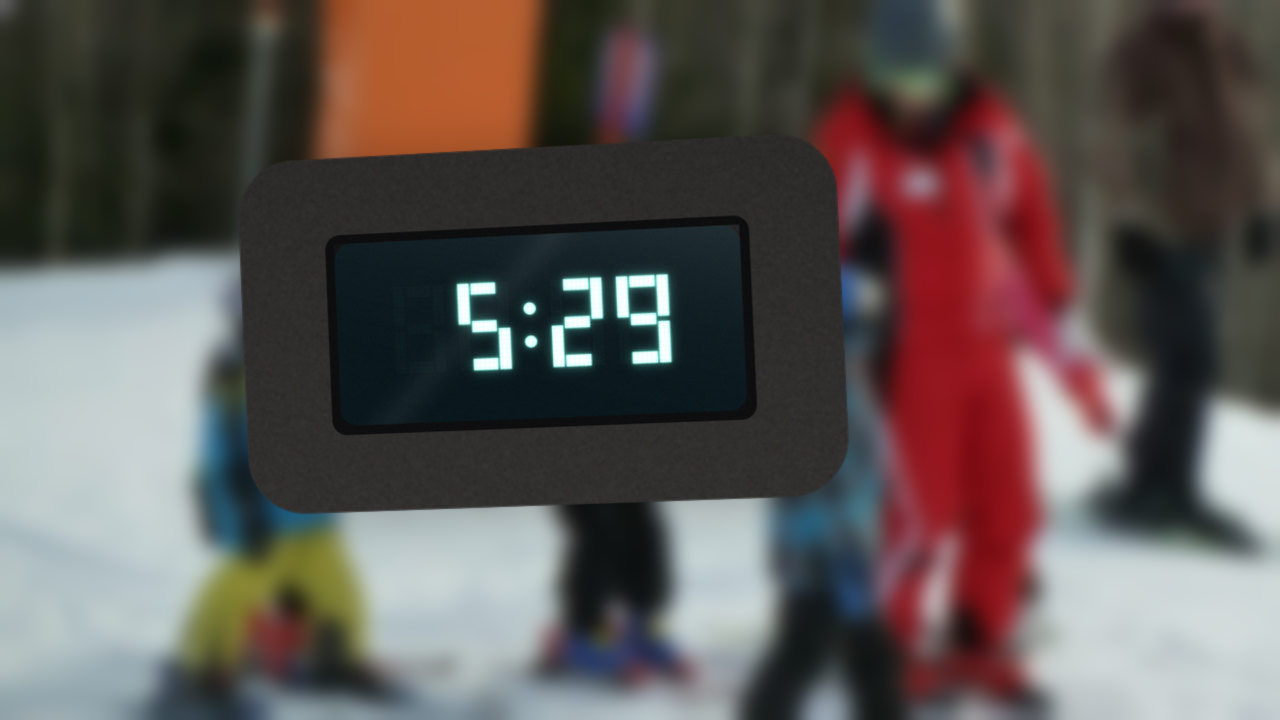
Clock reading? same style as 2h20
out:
5h29
